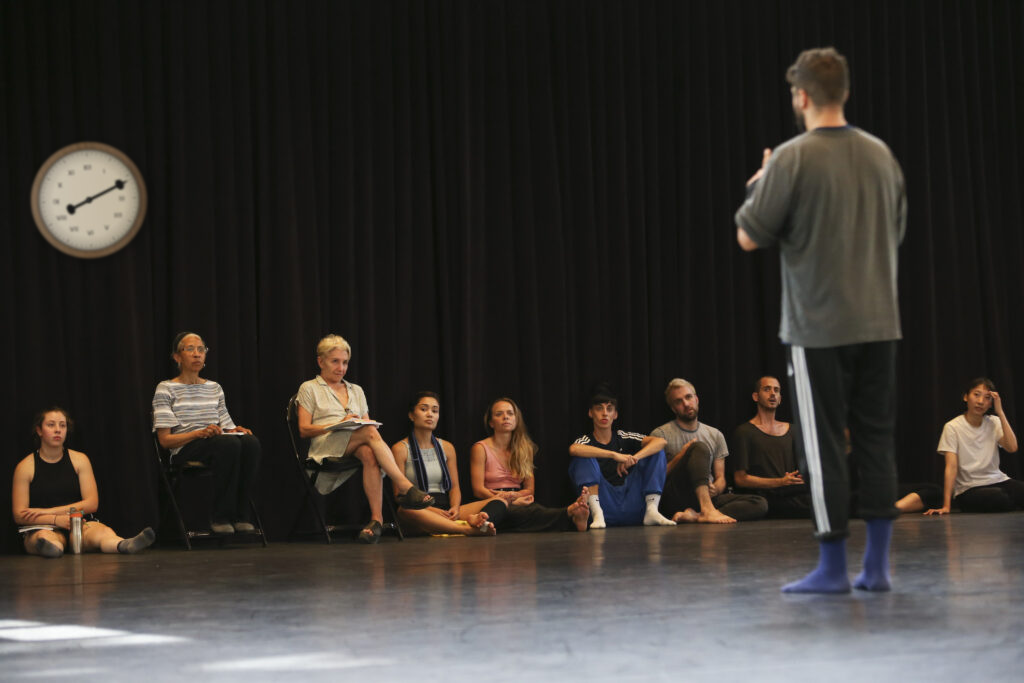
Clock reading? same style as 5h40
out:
8h11
